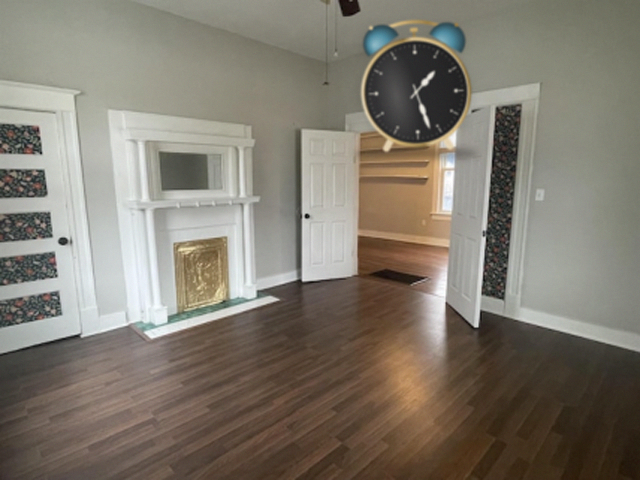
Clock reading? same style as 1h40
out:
1h27
